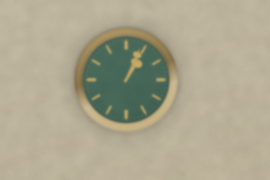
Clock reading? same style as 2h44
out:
1h04
